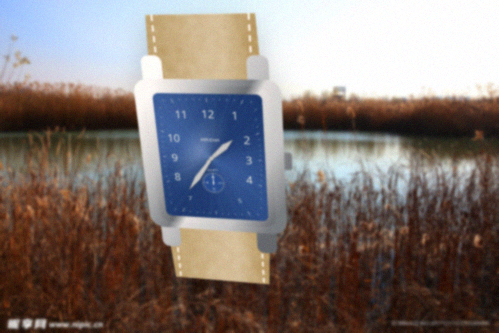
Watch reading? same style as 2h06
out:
1h36
